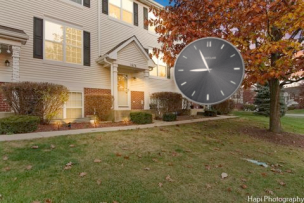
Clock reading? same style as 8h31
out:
8h56
